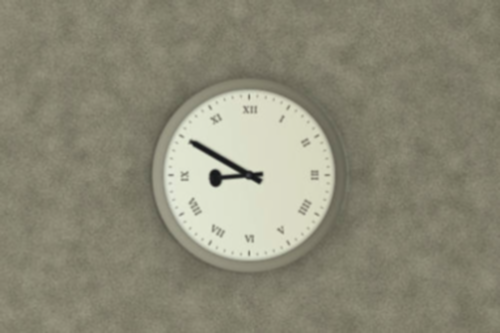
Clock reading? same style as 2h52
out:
8h50
